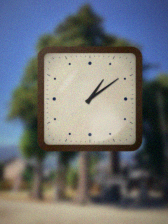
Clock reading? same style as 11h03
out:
1h09
